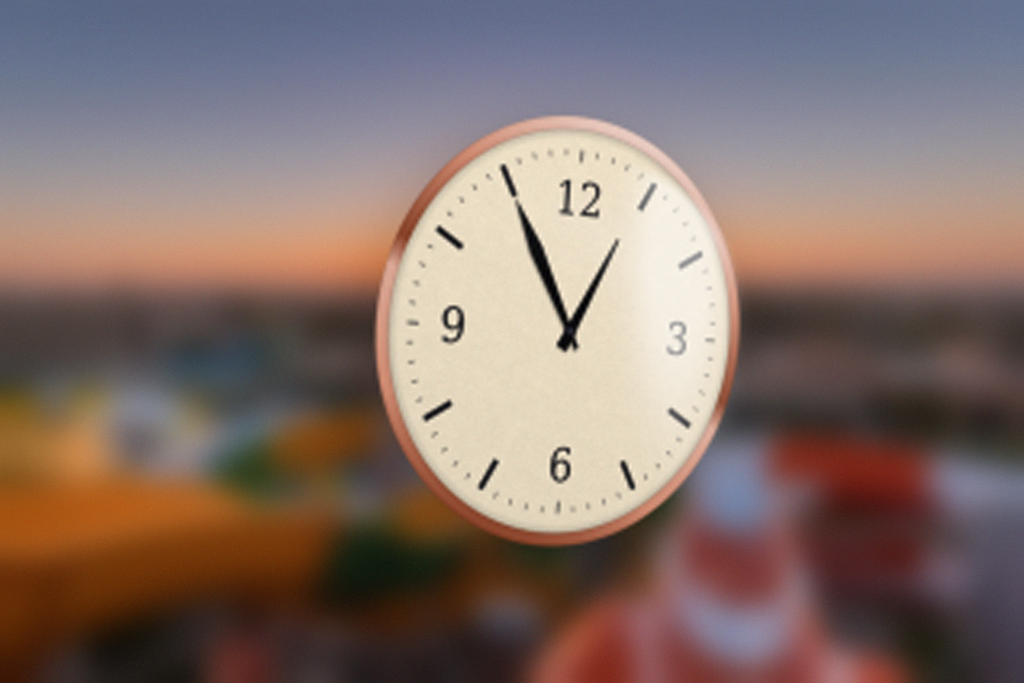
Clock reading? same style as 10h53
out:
12h55
